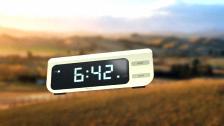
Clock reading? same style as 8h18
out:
6h42
